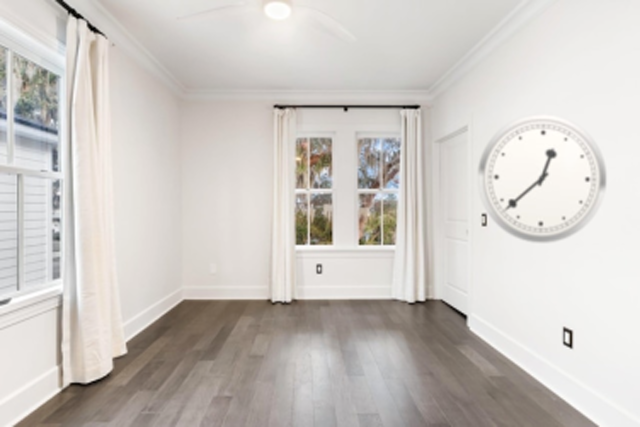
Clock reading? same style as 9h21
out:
12h38
